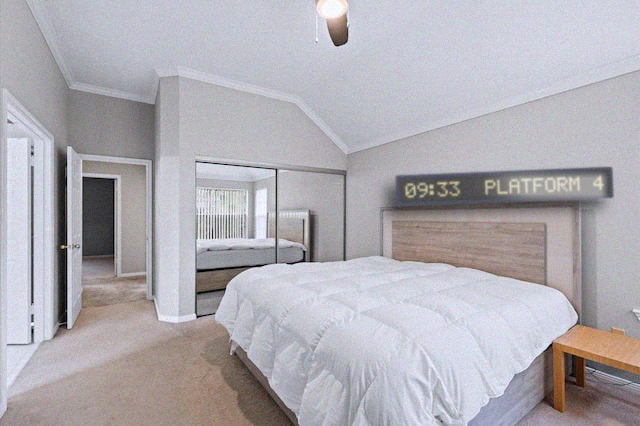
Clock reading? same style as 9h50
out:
9h33
